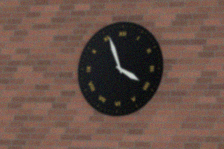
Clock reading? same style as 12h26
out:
3h56
